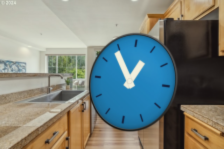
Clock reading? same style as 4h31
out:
12h54
